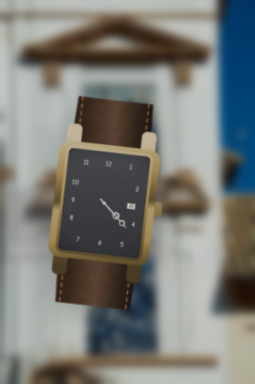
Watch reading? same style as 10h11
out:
4h22
